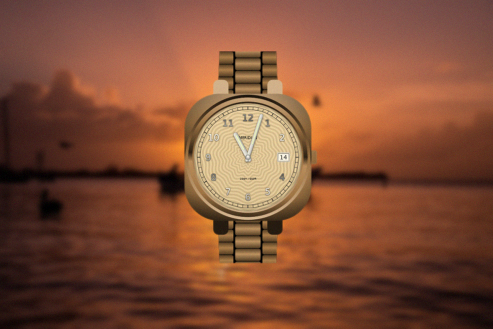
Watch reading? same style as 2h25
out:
11h03
